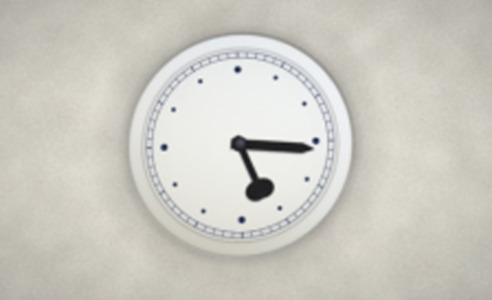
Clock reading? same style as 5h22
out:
5h16
